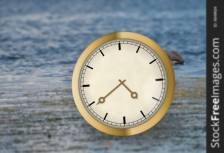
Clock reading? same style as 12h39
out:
4h39
